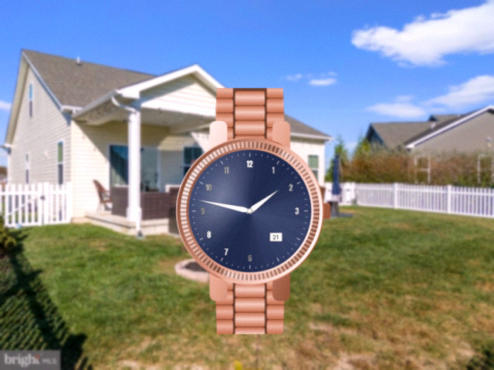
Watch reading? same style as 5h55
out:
1h47
